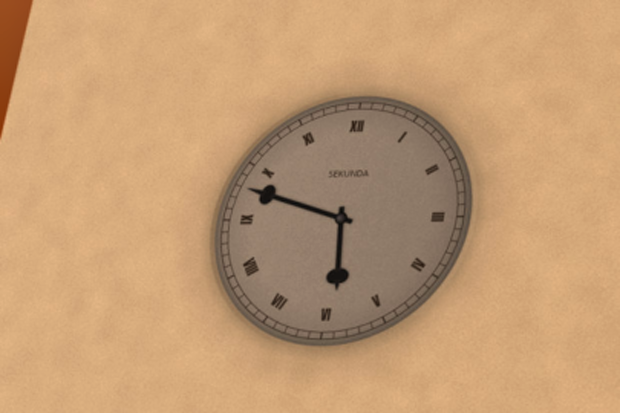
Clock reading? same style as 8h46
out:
5h48
